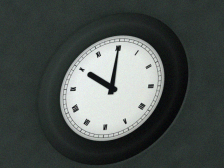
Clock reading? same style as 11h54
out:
10h00
